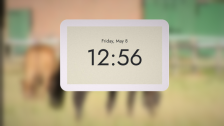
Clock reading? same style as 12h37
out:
12h56
